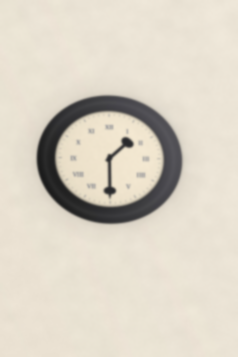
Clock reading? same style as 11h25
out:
1h30
